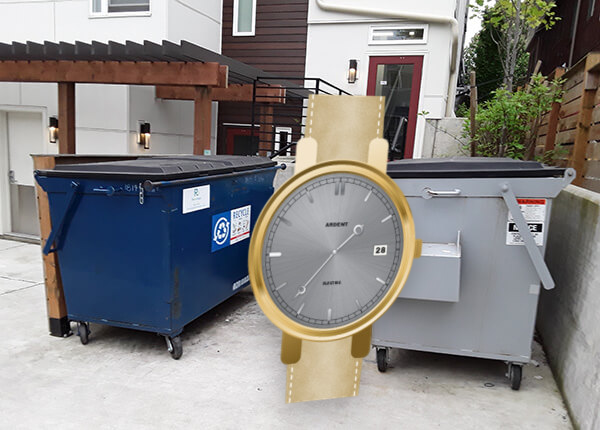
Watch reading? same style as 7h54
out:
1h37
